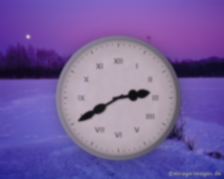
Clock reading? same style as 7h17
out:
2h40
